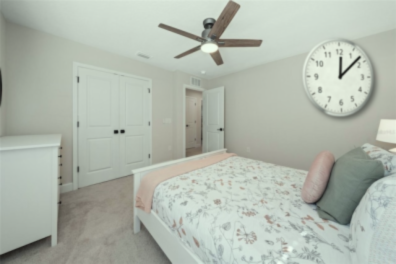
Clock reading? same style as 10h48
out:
12h08
